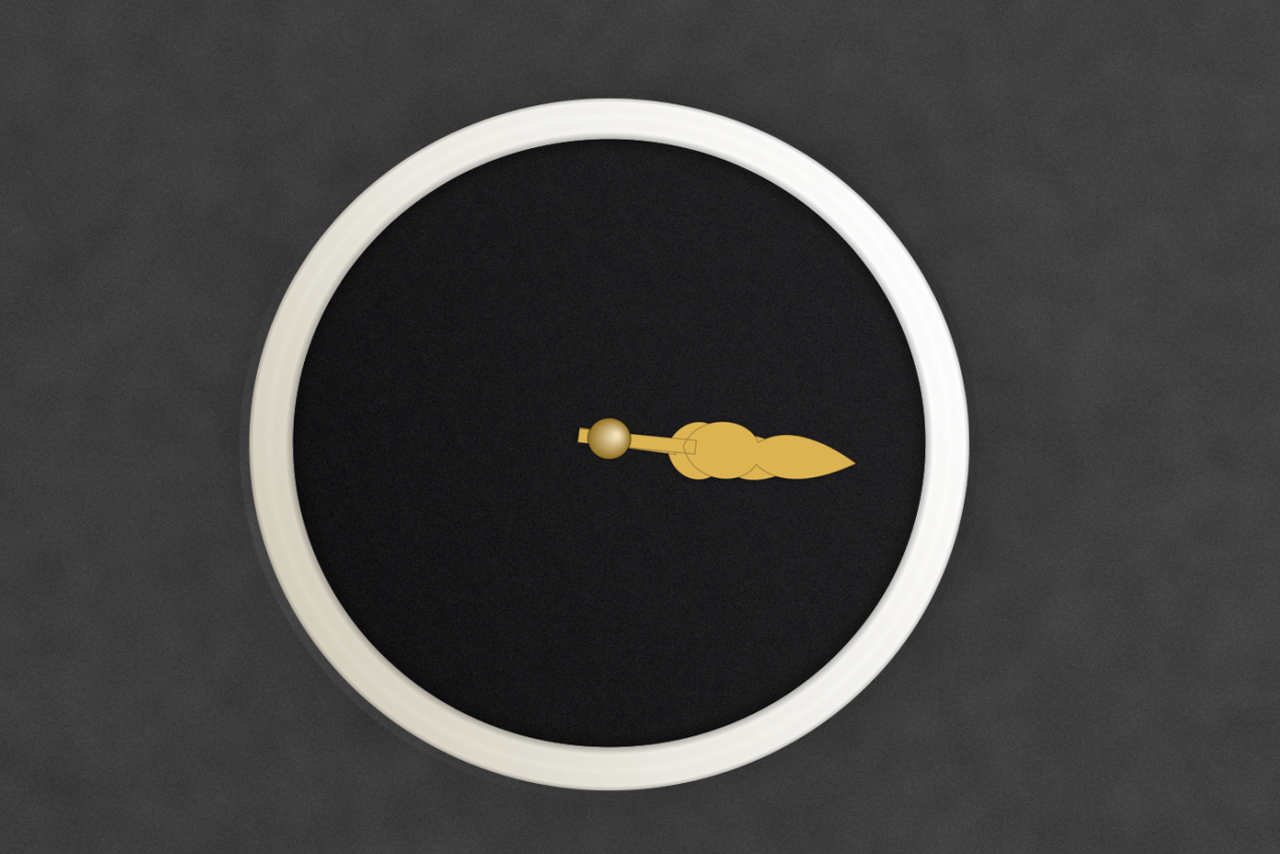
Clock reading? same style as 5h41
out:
3h16
